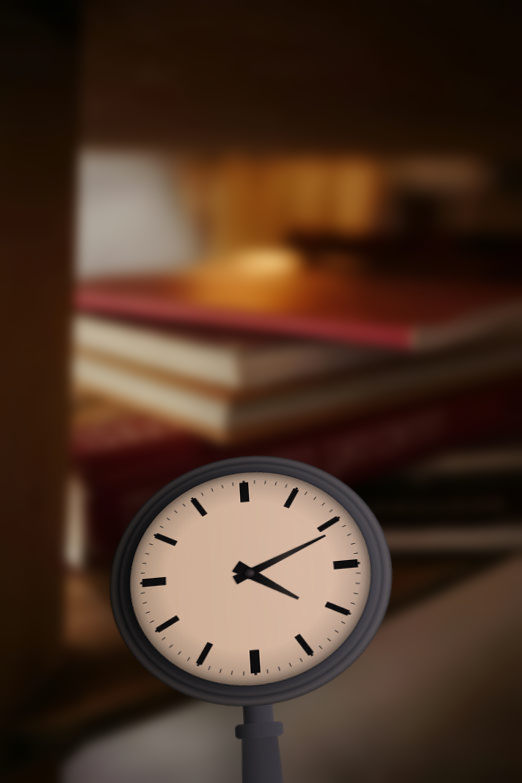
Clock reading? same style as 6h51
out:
4h11
